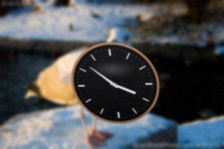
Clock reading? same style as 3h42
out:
3h52
